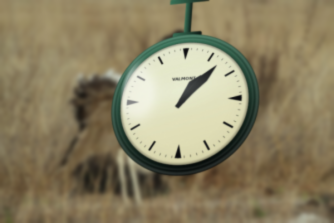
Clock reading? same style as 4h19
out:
1h07
